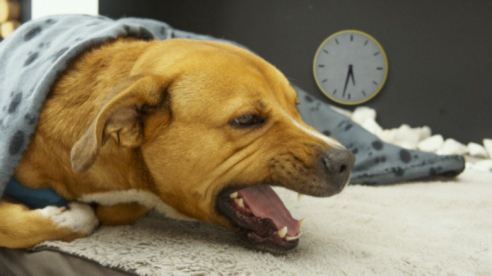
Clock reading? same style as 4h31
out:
5h32
